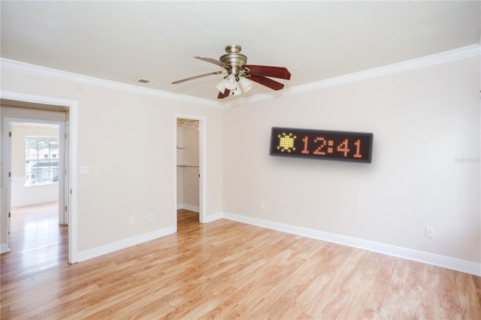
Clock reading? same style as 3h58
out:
12h41
